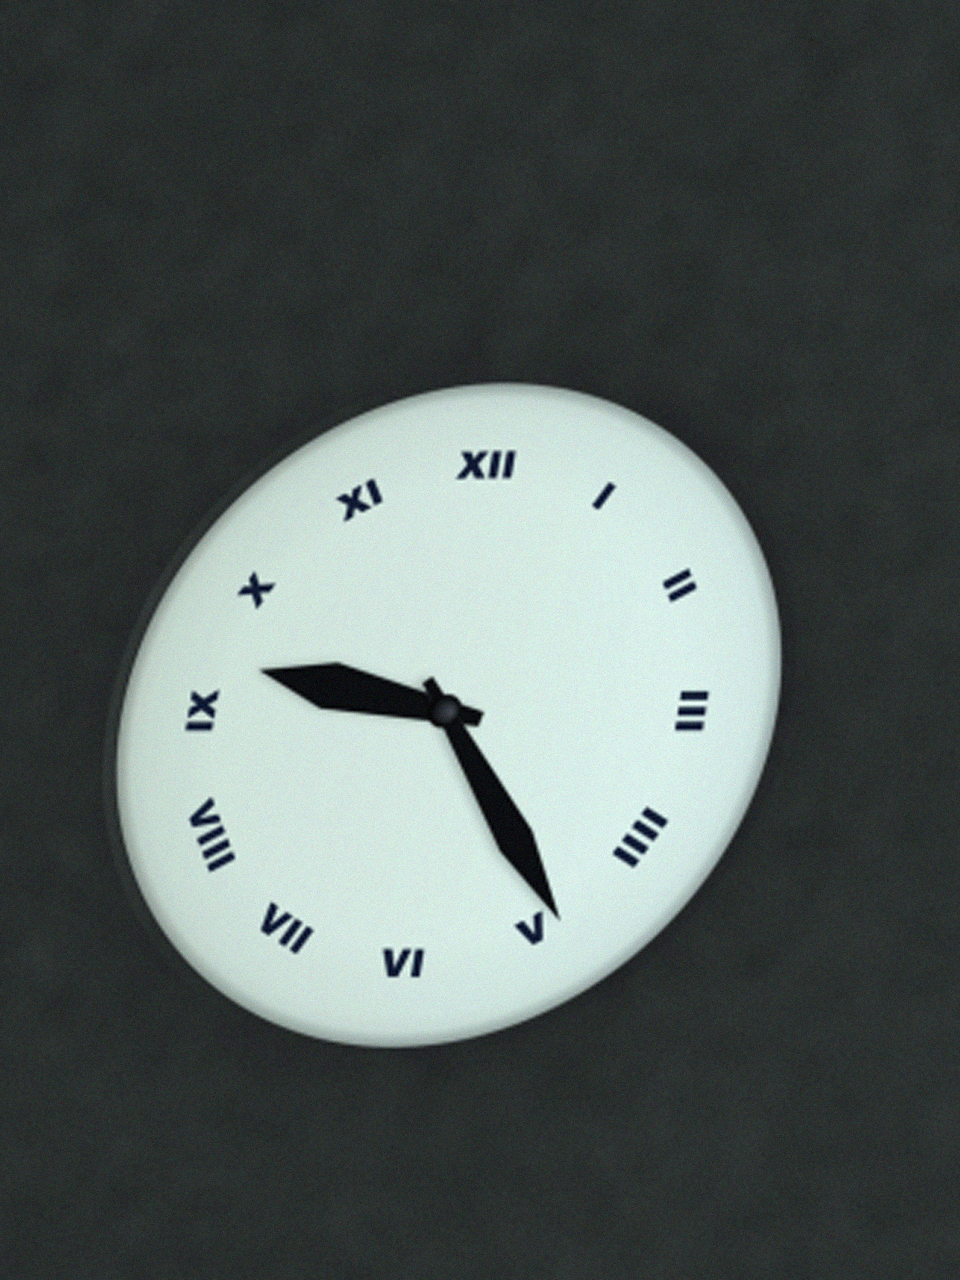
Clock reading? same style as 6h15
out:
9h24
